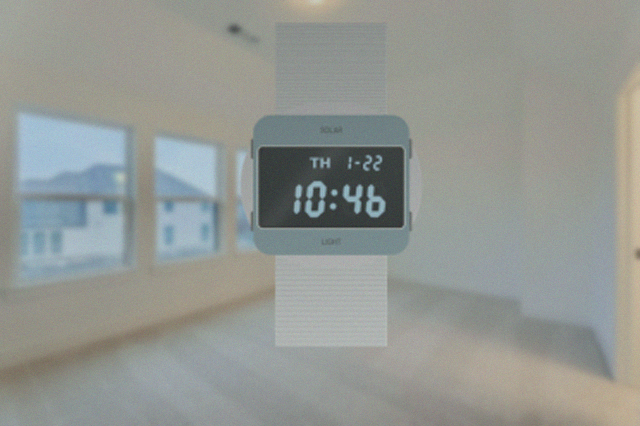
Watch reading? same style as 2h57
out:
10h46
